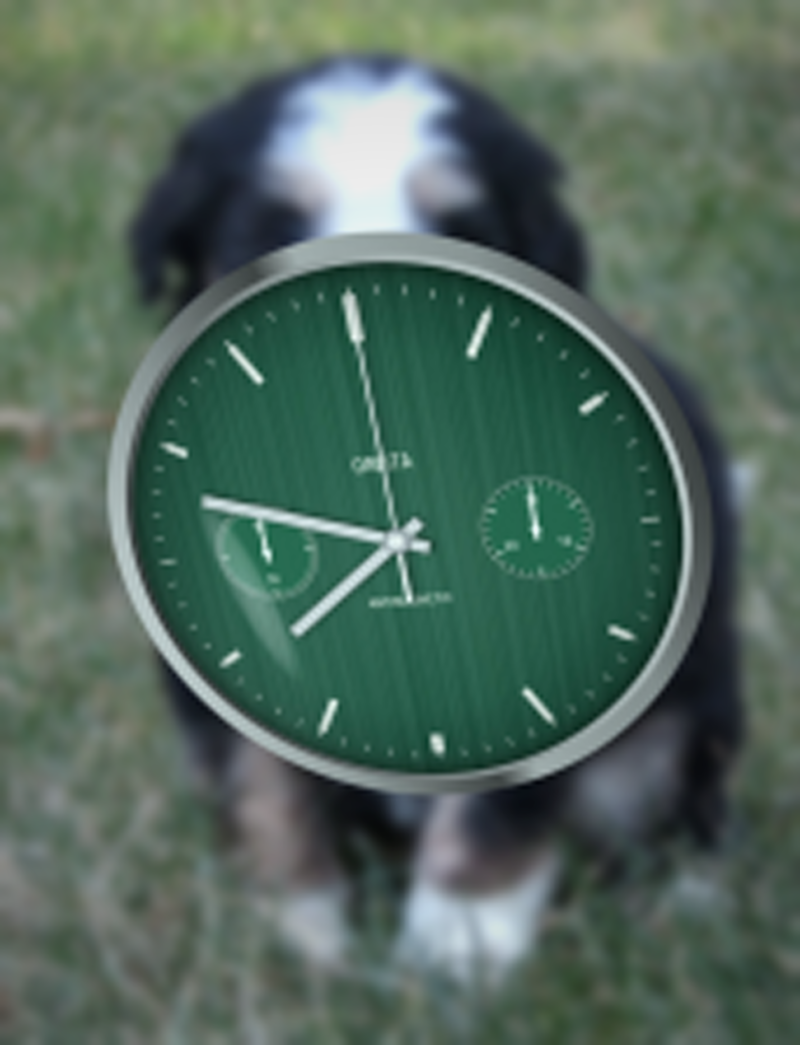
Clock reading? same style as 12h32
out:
7h48
